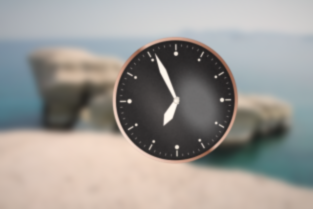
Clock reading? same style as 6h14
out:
6h56
